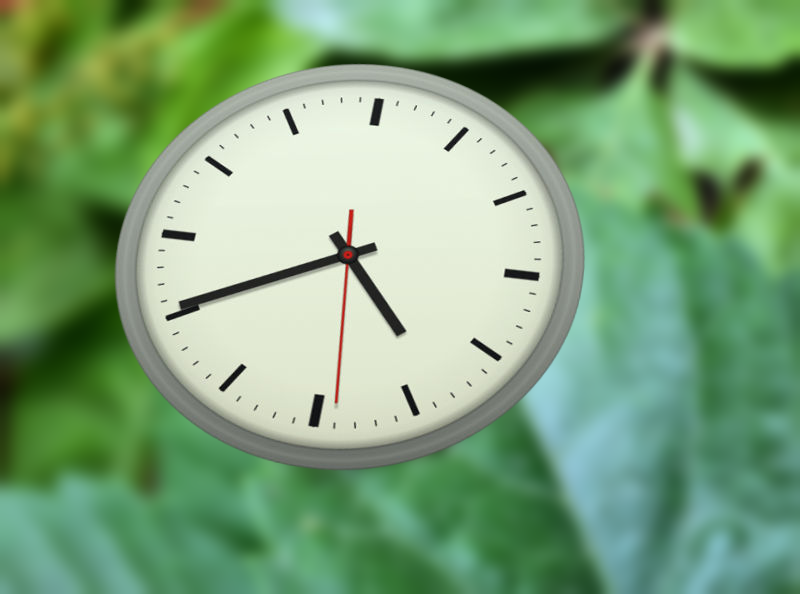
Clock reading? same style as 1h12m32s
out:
4h40m29s
